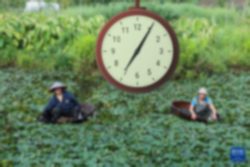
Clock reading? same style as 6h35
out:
7h05
